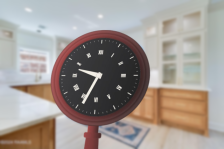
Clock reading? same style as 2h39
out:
9h34
